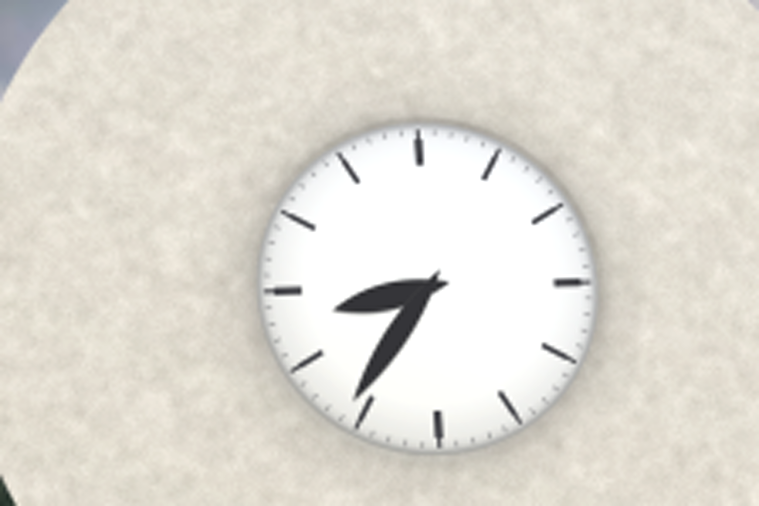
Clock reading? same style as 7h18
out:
8h36
